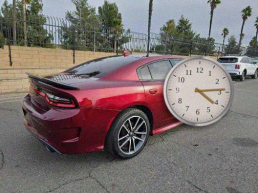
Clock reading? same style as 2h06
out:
4h14
